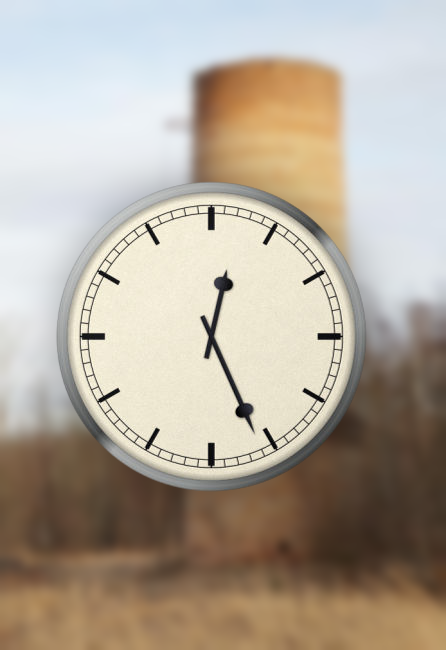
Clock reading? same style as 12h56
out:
12h26
